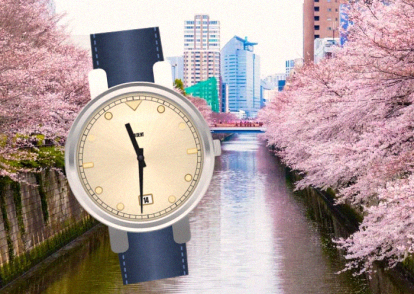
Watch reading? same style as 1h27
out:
11h31
